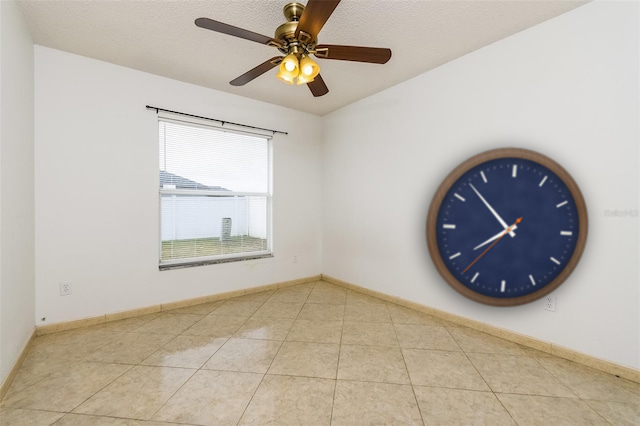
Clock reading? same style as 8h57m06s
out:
7h52m37s
